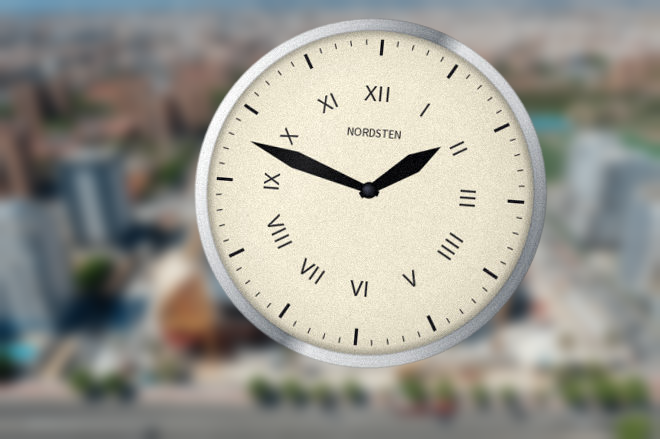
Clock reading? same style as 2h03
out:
1h48
